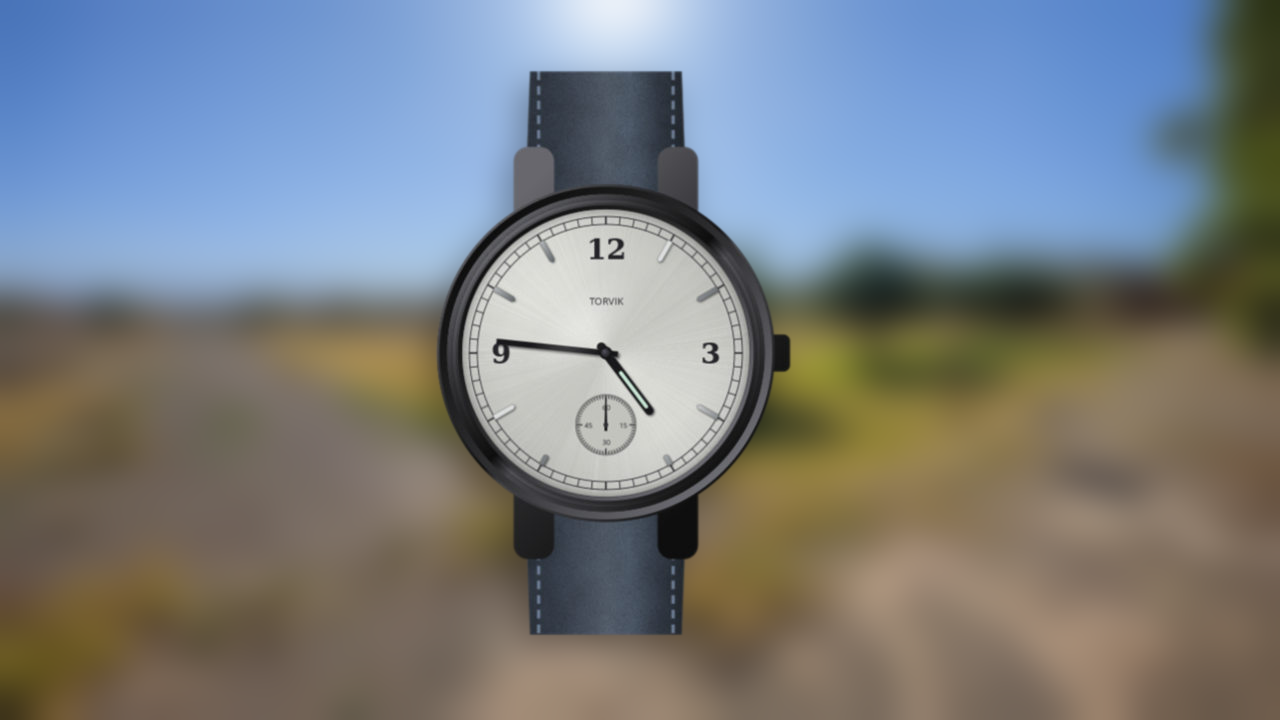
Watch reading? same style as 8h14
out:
4h46
